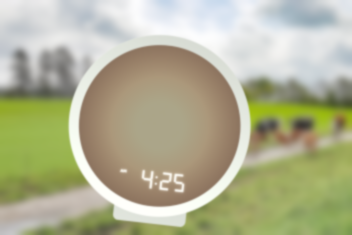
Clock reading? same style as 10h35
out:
4h25
